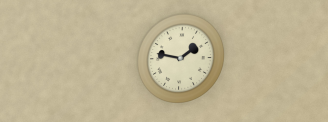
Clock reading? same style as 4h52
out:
1h47
